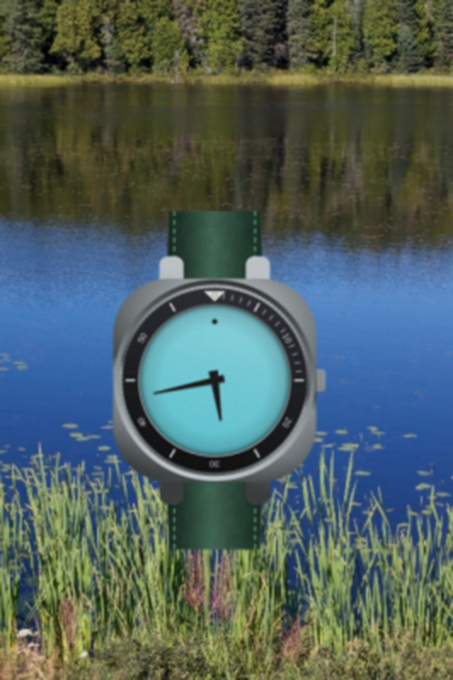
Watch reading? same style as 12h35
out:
5h43
